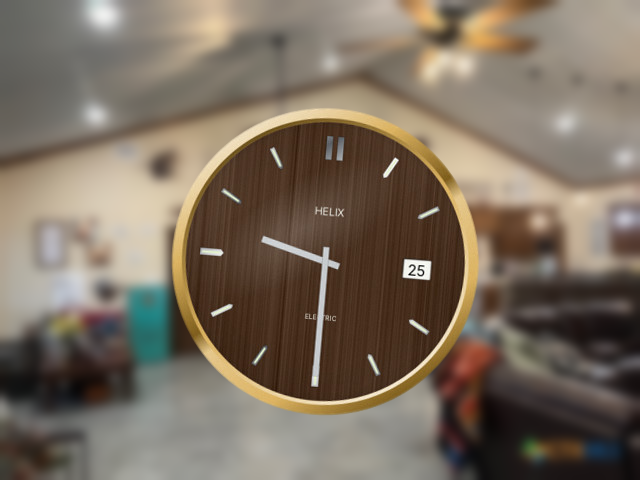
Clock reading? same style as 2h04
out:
9h30
